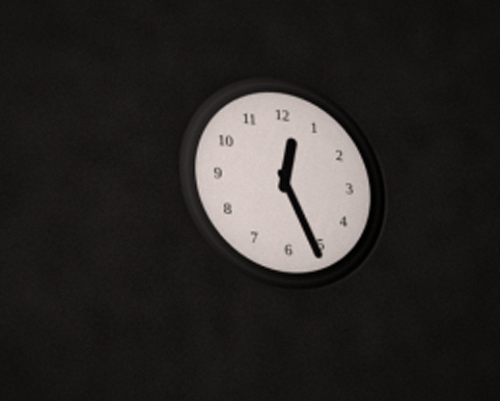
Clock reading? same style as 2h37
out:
12h26
